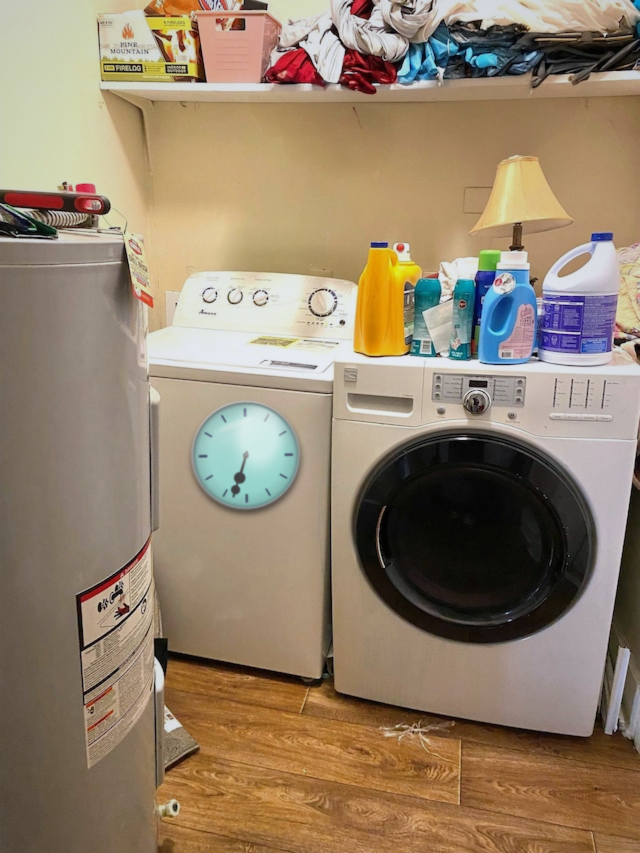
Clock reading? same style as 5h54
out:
6h33
